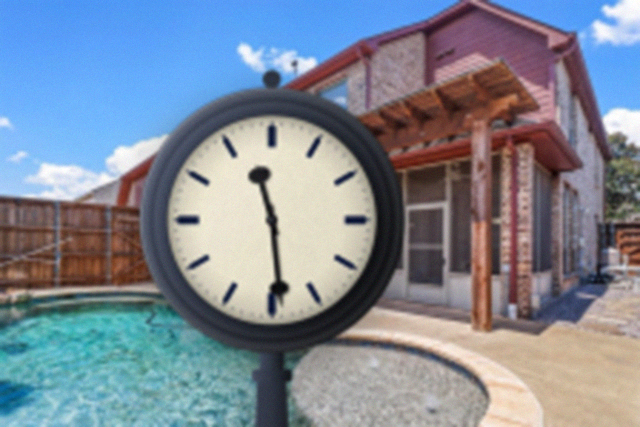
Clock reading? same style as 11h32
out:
11h29
